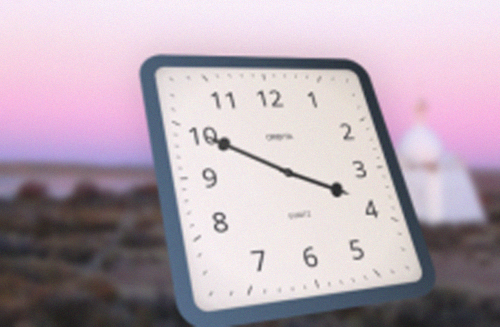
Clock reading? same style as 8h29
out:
3h50
